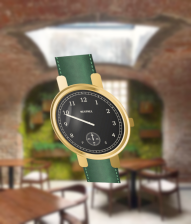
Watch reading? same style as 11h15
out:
9h49
